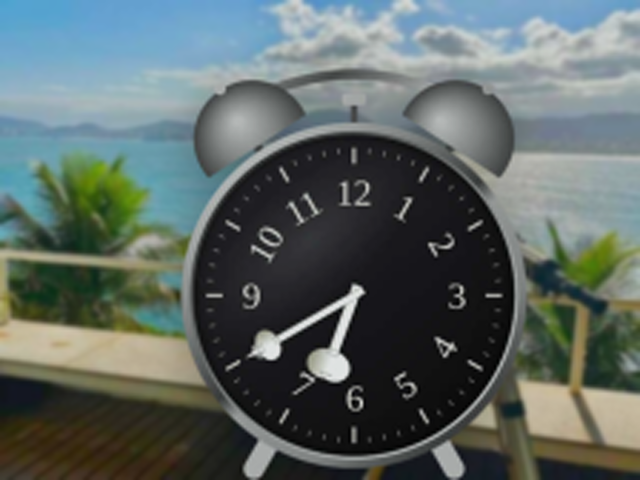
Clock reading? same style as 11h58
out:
6h40
